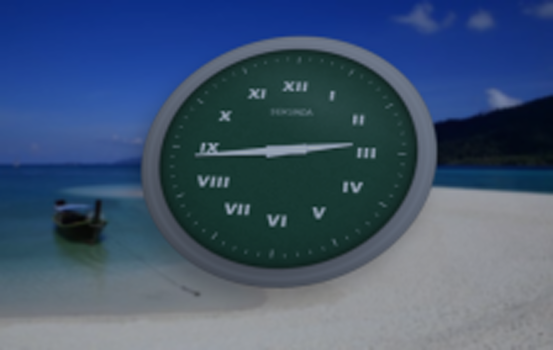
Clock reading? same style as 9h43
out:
2h44
